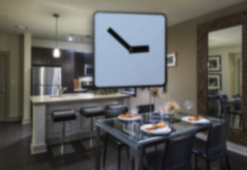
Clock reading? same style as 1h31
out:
2h52
